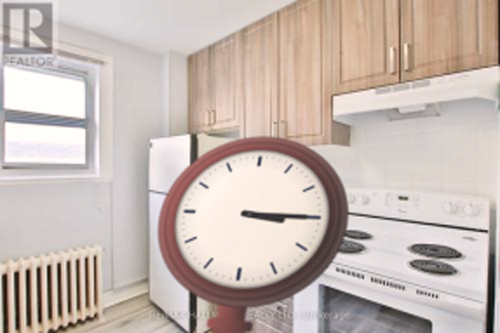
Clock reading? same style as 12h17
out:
3h15
